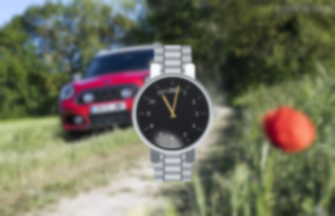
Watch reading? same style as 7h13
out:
11h02
